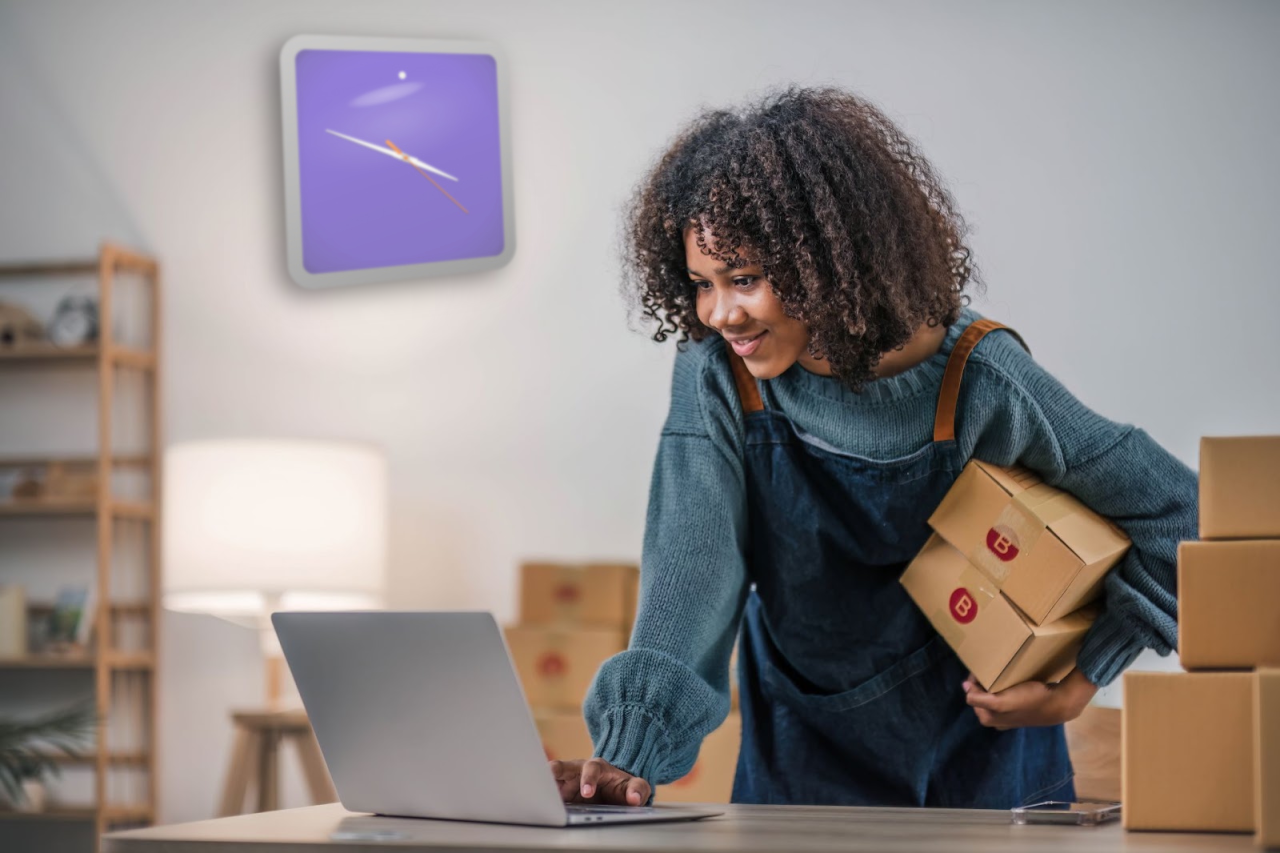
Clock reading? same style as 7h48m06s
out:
3h48m22s
